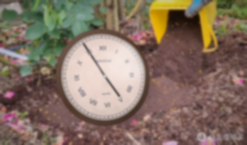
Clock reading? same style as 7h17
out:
4h55
